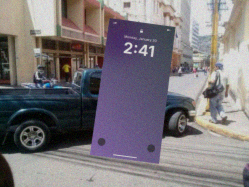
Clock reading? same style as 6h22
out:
2h41
